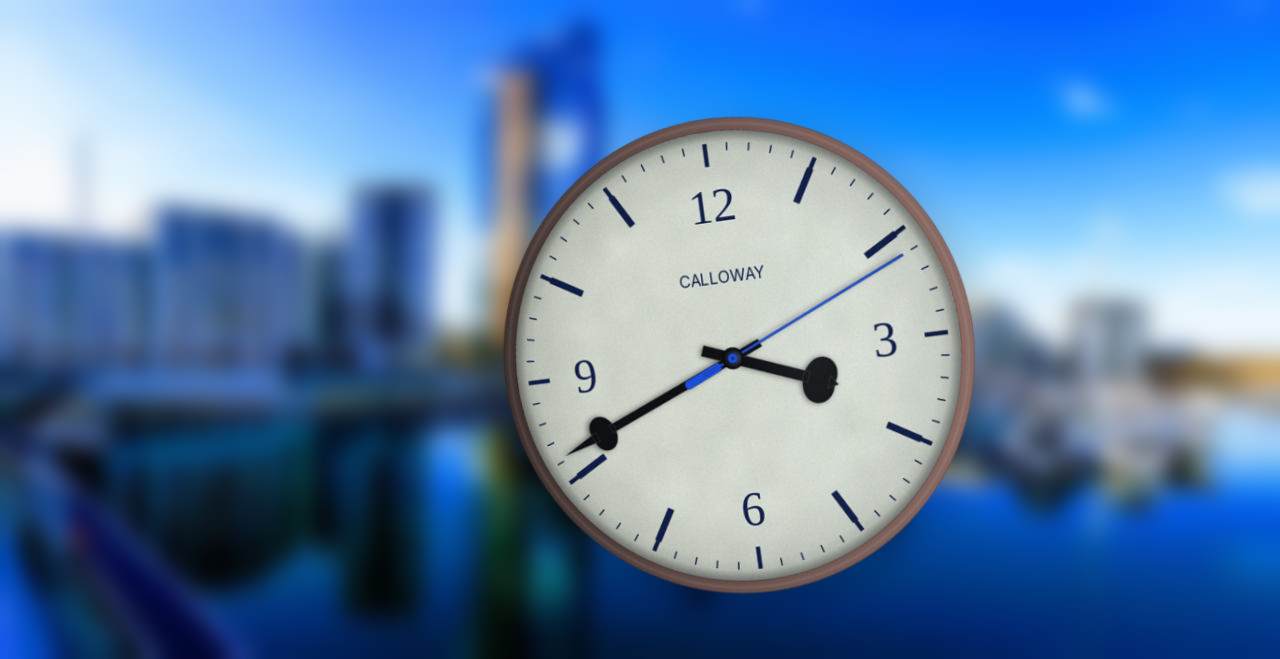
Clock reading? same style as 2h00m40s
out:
3h41m11s
